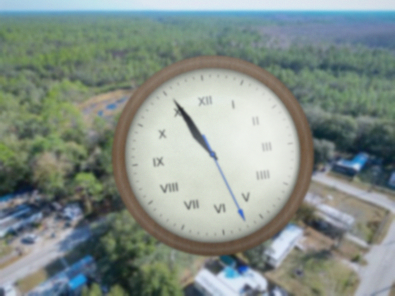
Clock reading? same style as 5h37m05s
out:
10h55m27s
